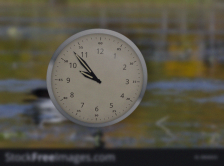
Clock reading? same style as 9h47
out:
9h53
